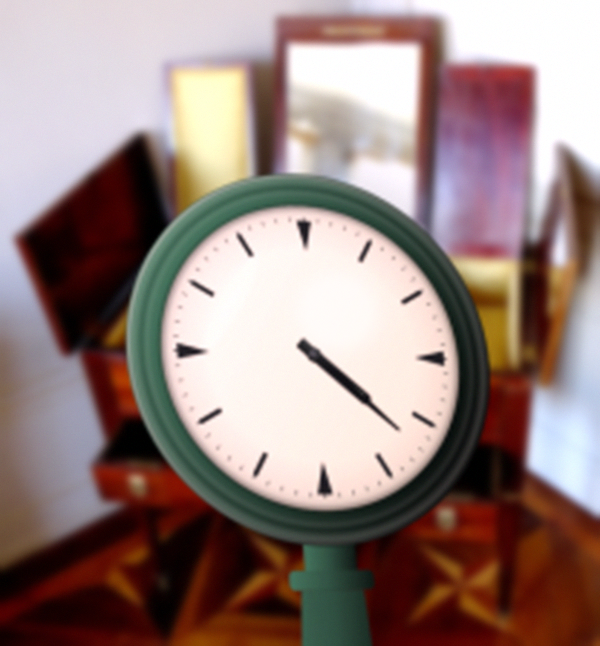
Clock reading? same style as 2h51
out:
4h22
